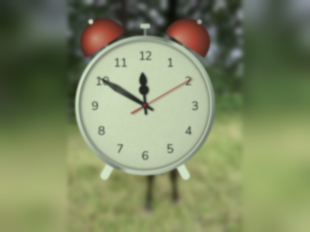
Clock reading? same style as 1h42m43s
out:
11h50m10s
